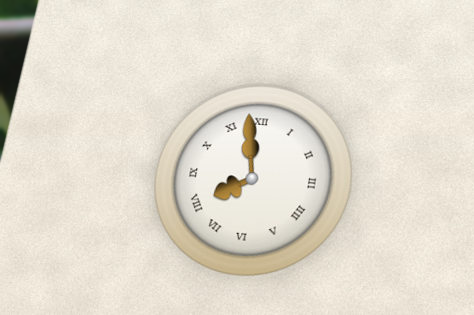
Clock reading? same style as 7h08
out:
7h58
